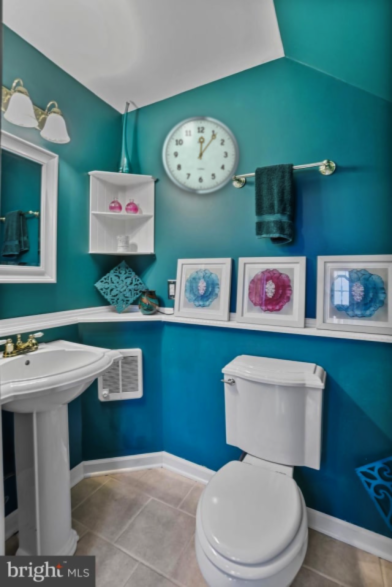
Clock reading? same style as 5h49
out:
12h06
